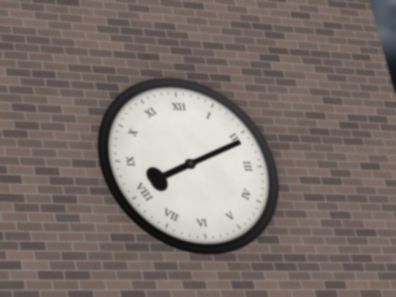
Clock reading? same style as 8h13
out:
8h11
